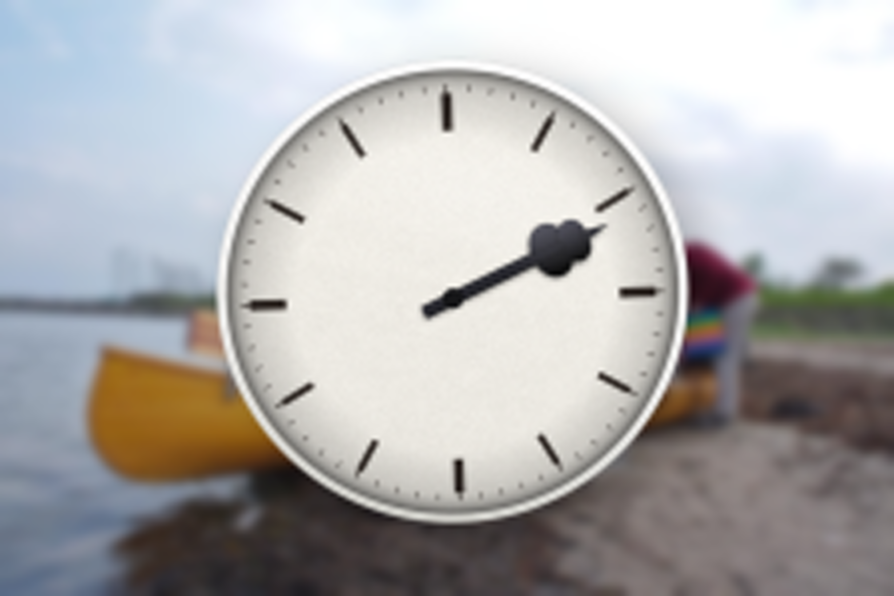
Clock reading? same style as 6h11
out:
2h11
